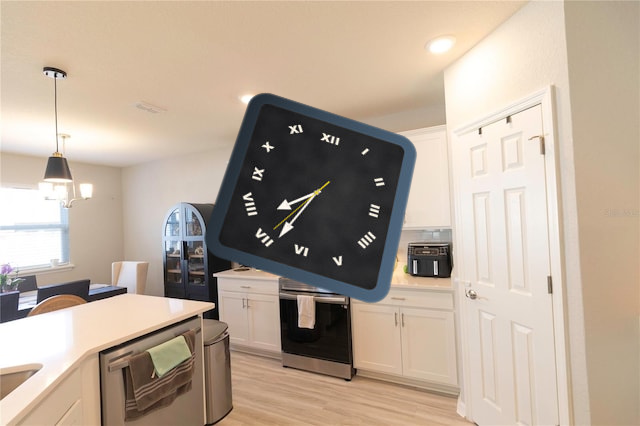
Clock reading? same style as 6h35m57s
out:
7h33m35s
